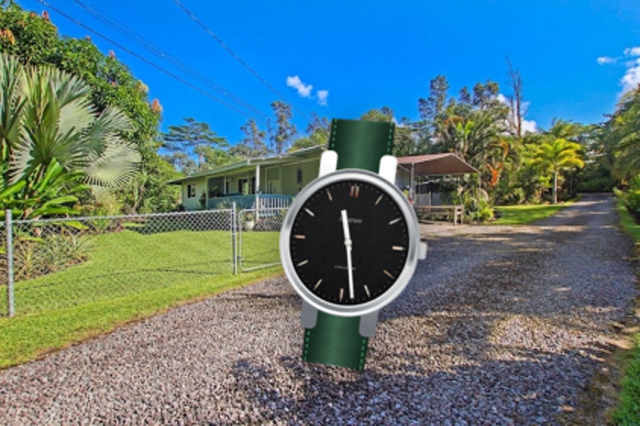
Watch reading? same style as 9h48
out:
11h28
